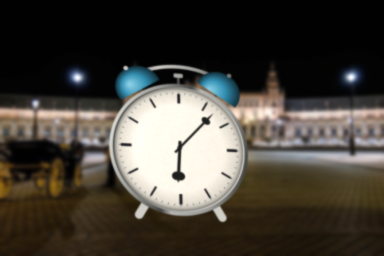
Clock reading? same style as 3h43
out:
6h07
